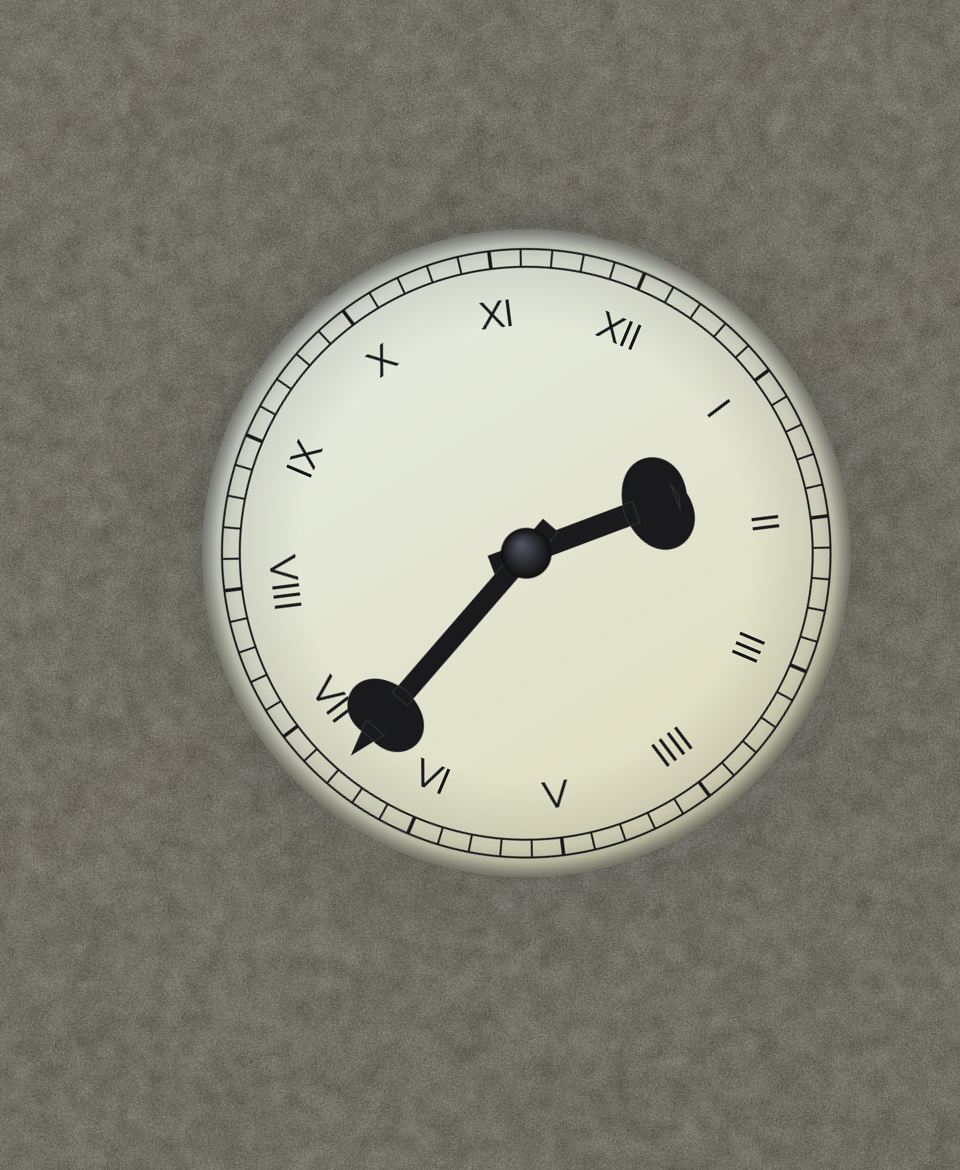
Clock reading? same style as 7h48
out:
1h33
